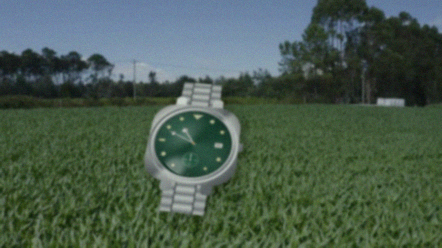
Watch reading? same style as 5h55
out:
10h49
